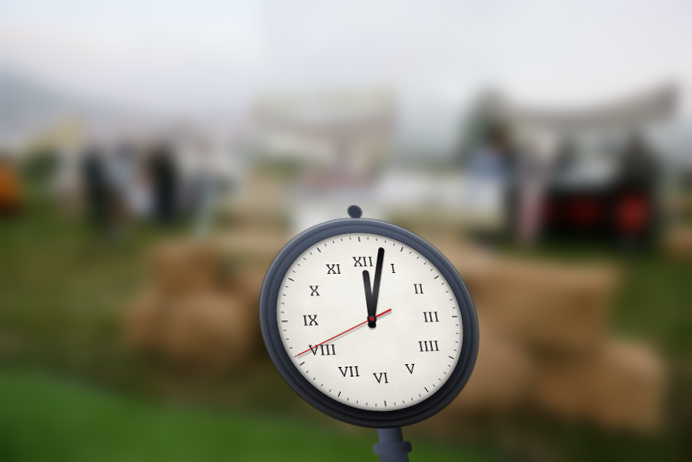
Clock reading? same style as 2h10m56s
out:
12h02m41s
